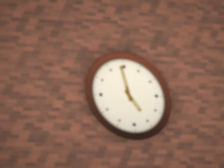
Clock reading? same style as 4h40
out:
4h59
